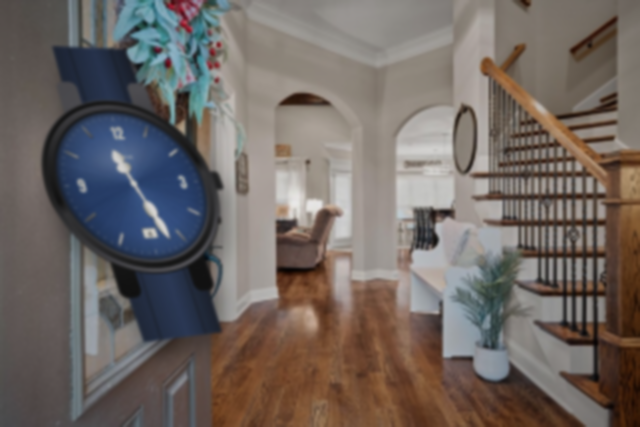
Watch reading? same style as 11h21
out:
11h27
